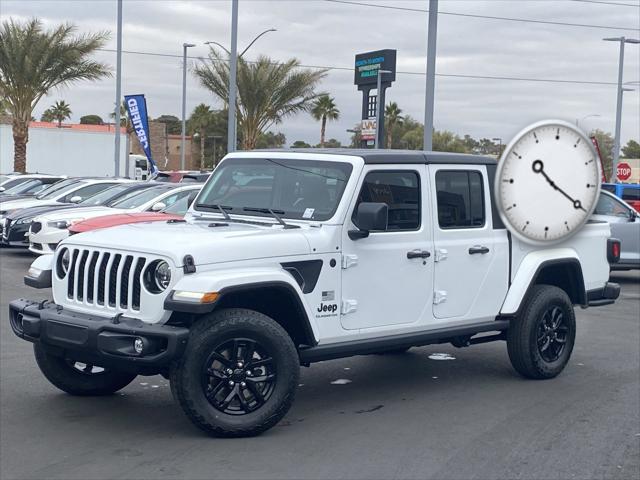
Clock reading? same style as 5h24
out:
10h20
